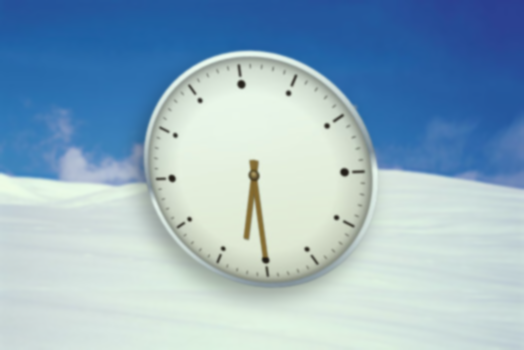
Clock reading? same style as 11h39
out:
6h30
